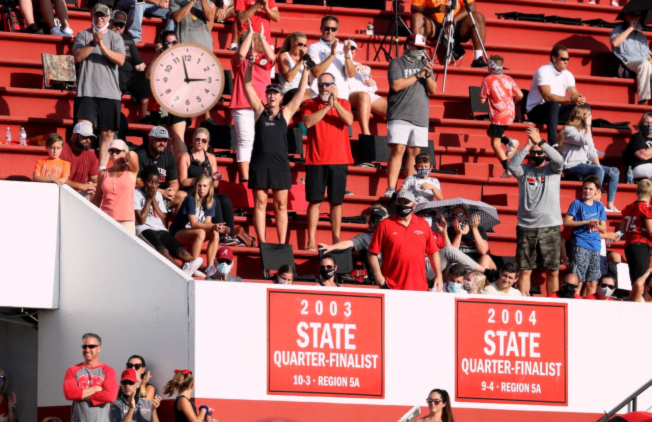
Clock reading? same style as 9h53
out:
2h58
